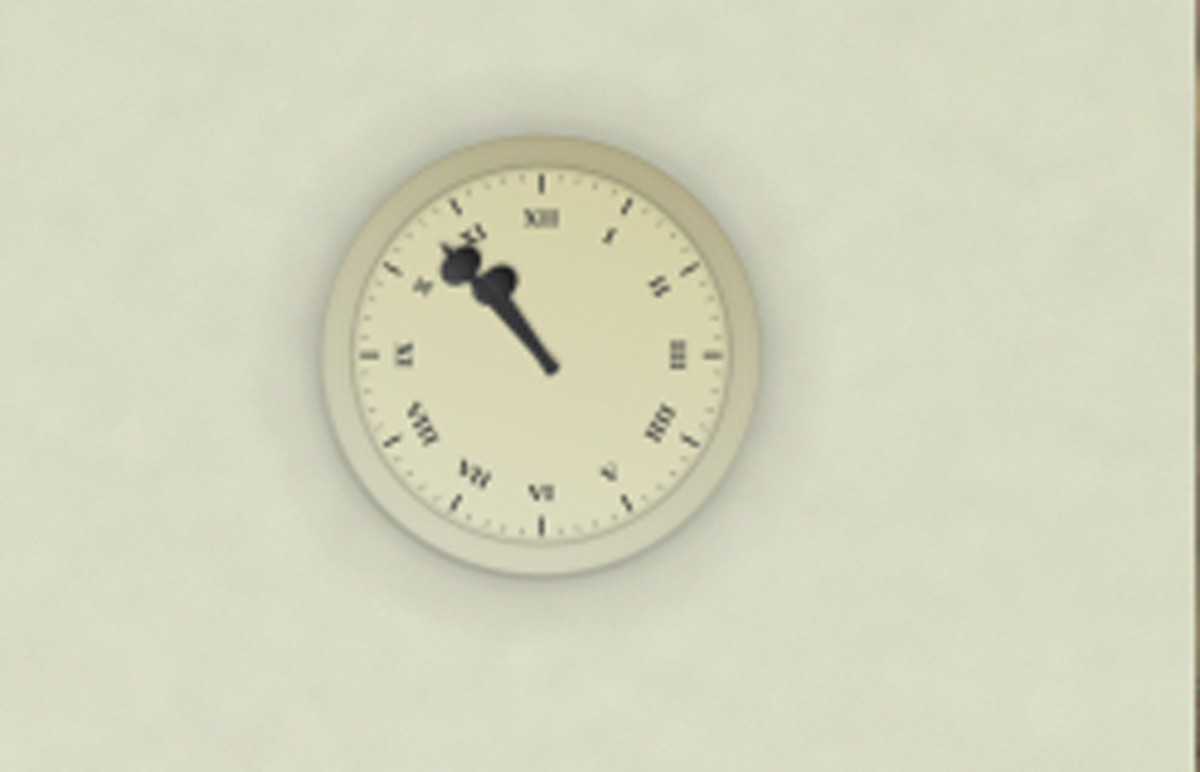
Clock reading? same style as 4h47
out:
10h53
